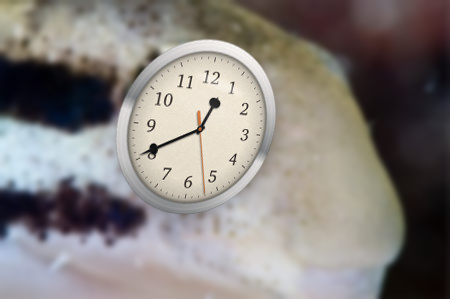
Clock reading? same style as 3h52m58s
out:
12h40m27s
